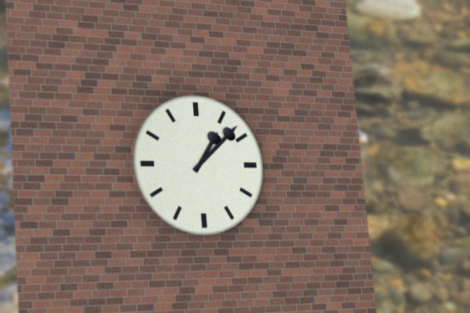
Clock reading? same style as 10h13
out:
1h08
